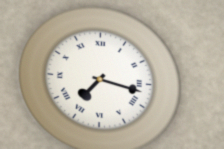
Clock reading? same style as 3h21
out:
7h17
